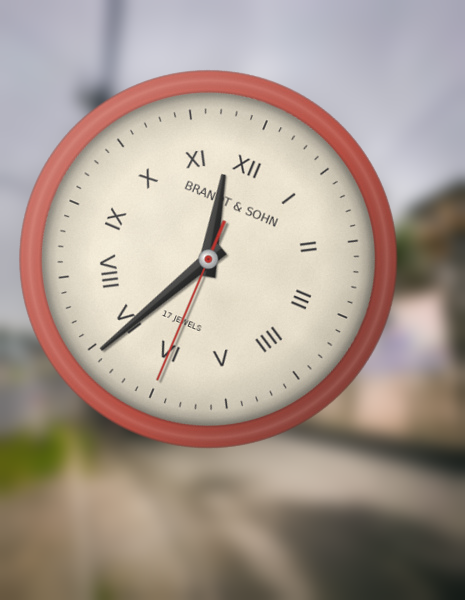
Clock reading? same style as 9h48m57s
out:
11h34m30s
